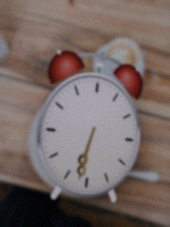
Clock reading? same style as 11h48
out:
6h32
